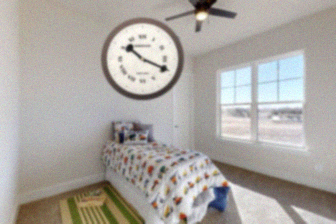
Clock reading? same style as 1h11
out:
10h19
